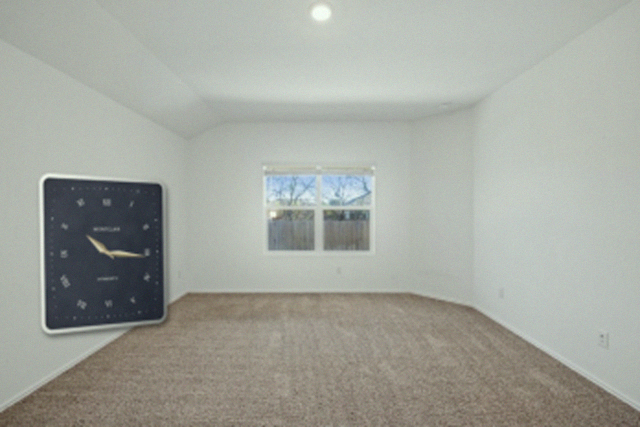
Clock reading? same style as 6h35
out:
10h16
